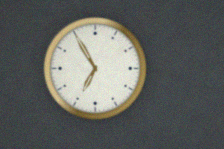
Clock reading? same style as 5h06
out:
6h55
